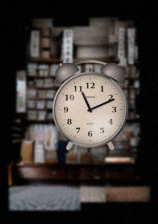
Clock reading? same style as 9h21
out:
11h11
